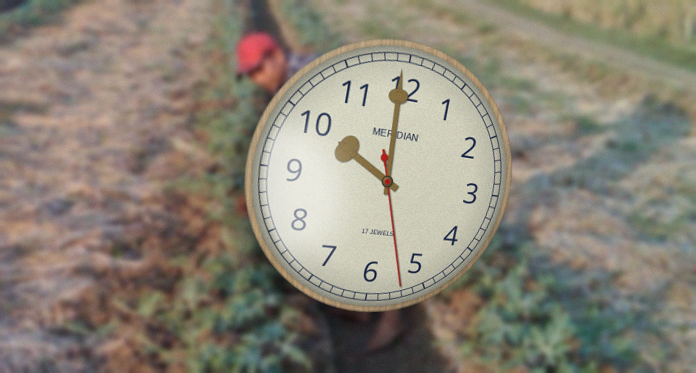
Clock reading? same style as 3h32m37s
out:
9h59m27s
